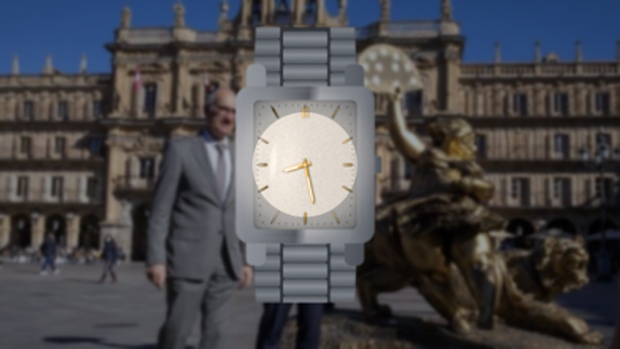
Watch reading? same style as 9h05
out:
8h28
